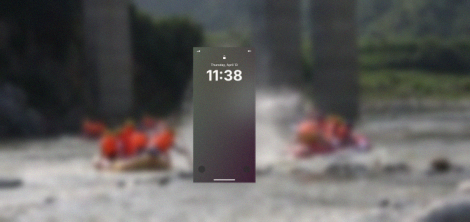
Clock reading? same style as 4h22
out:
11h38
